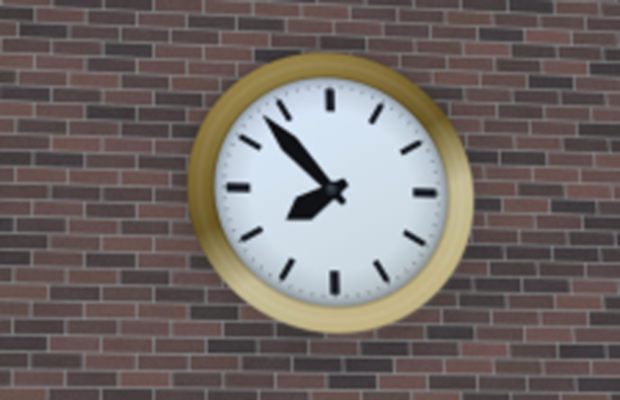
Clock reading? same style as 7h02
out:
7h53
